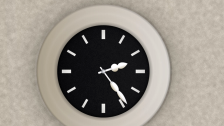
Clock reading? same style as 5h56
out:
2h24
